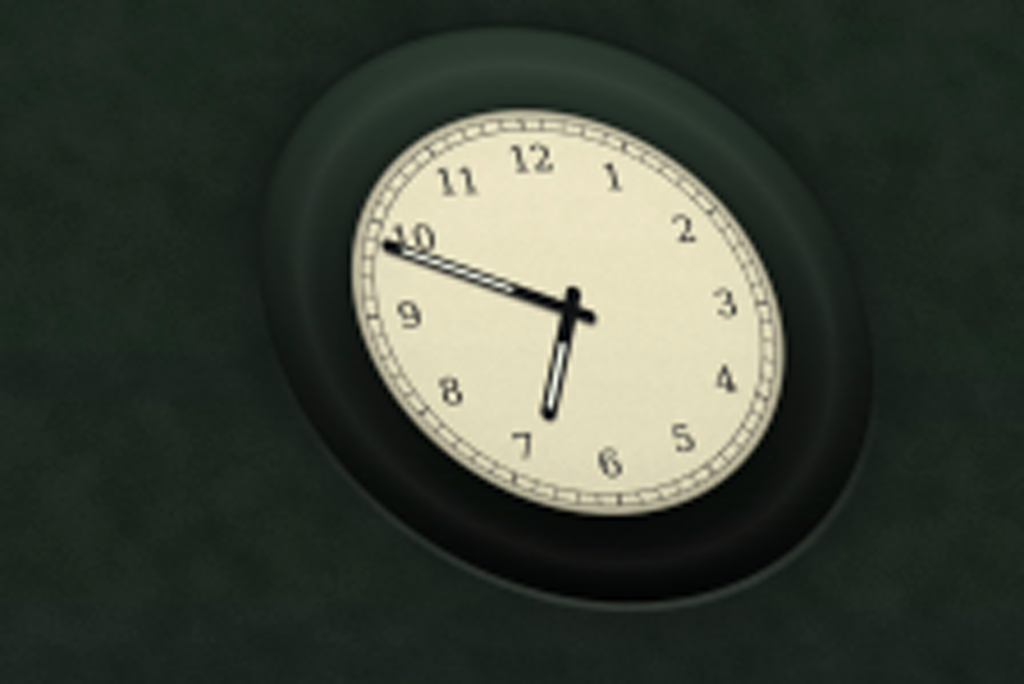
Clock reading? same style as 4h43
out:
6h49
